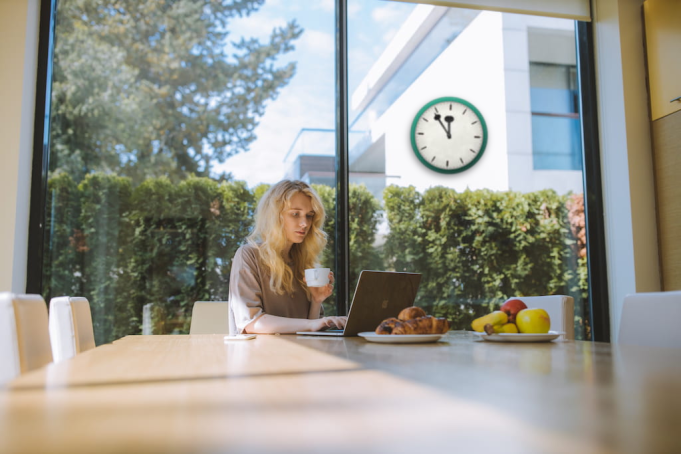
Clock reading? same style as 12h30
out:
11h54
